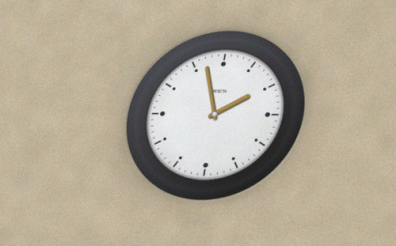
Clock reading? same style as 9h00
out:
1h57
